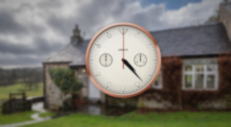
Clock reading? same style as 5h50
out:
4h23
